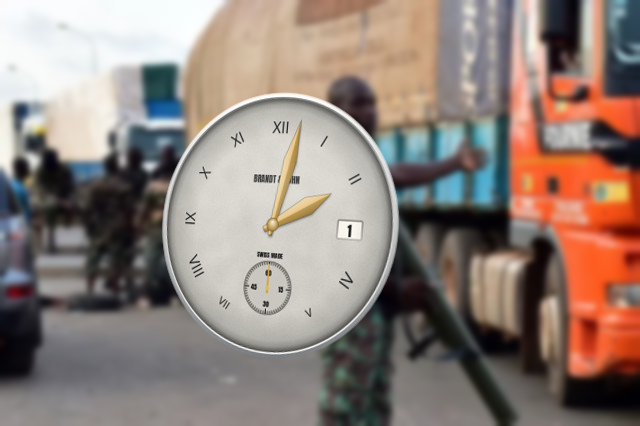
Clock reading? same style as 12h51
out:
2h02
